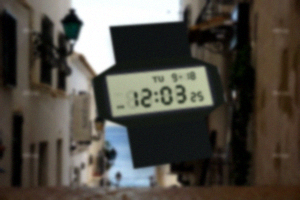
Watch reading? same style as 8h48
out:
12h03
